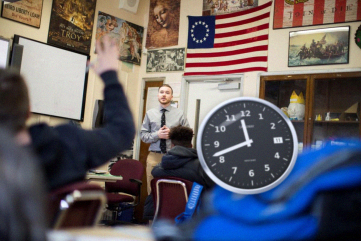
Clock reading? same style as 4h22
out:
11h42
